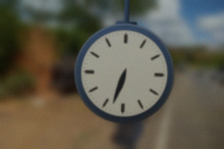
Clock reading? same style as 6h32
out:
6h33
